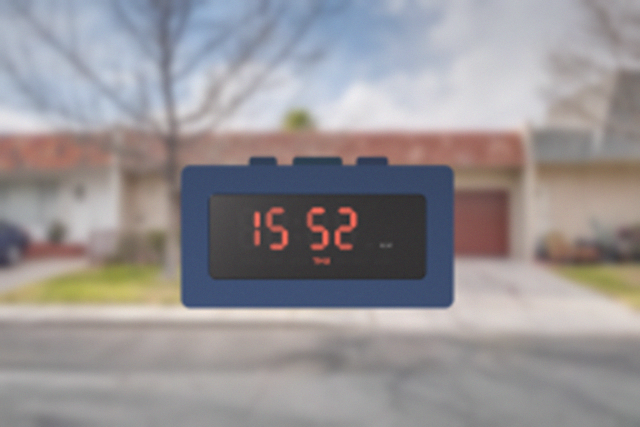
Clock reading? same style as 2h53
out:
15h52
